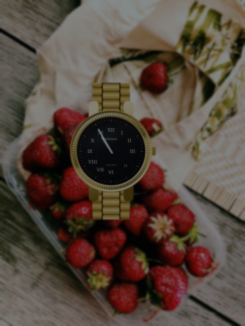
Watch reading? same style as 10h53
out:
10h55
